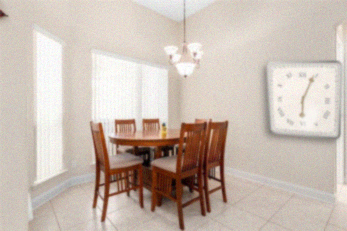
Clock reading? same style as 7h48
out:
6h04
